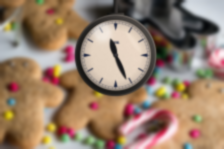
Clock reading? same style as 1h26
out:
11h26
